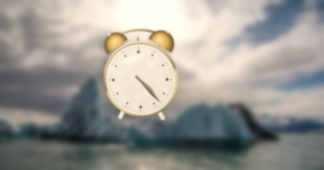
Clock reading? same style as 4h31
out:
4h23
